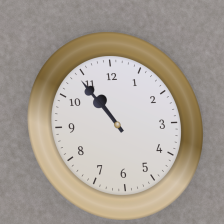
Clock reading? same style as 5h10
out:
10h54
